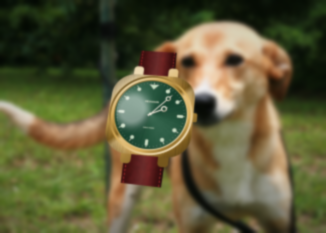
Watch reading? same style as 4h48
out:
2h07
